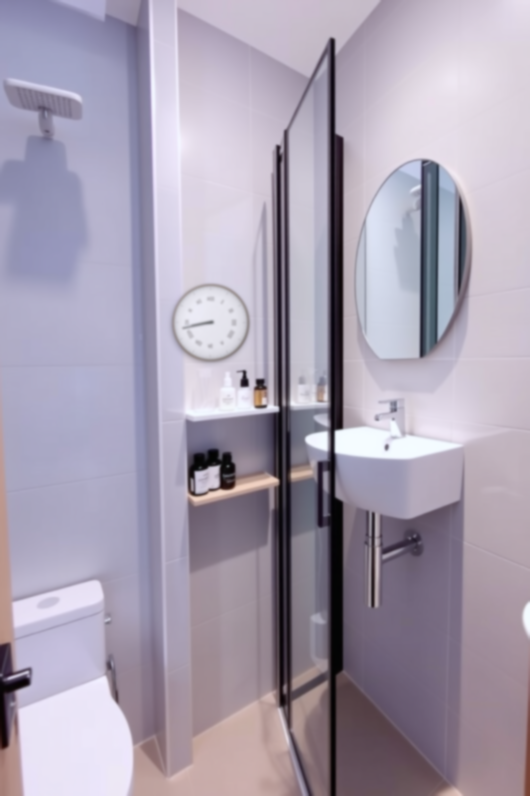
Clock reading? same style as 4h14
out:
8h43
